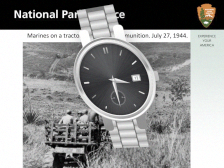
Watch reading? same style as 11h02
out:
3h30
